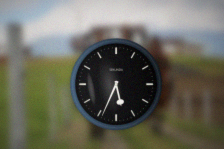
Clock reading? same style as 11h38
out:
5h34
